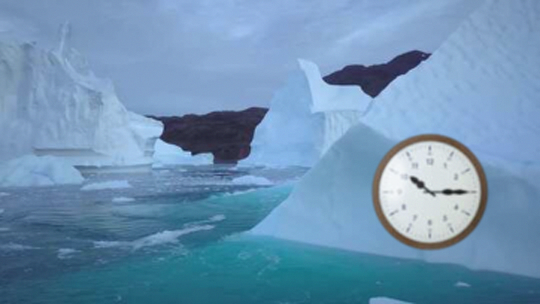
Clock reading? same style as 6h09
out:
10h15
